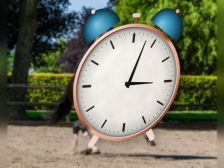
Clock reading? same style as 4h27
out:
3h03
